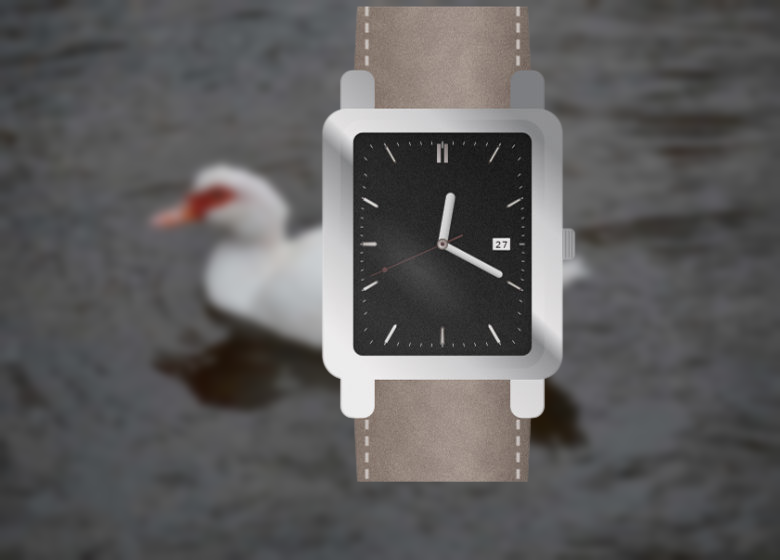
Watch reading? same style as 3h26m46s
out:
12h19m41s
